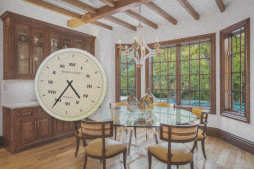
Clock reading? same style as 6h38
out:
4h35
